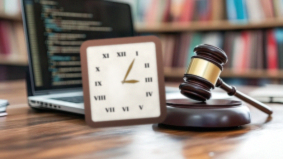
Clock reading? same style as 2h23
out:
3h05
